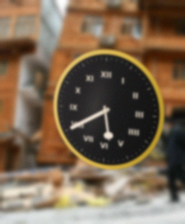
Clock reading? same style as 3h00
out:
5h40
